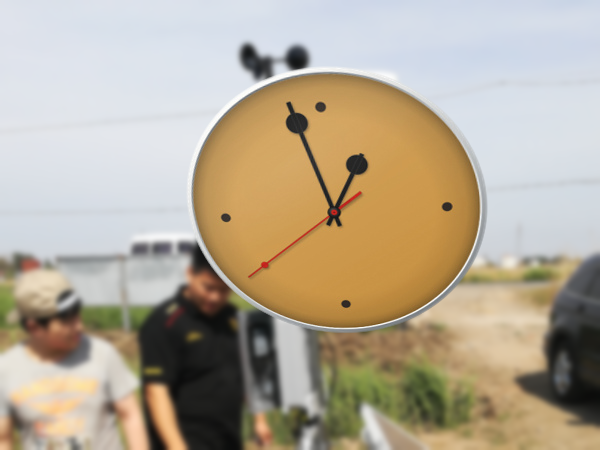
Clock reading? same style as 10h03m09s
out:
12h57m39s
